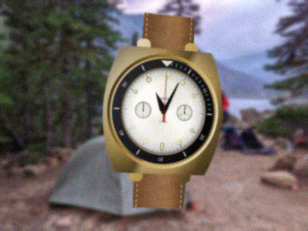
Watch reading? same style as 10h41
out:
11h04
